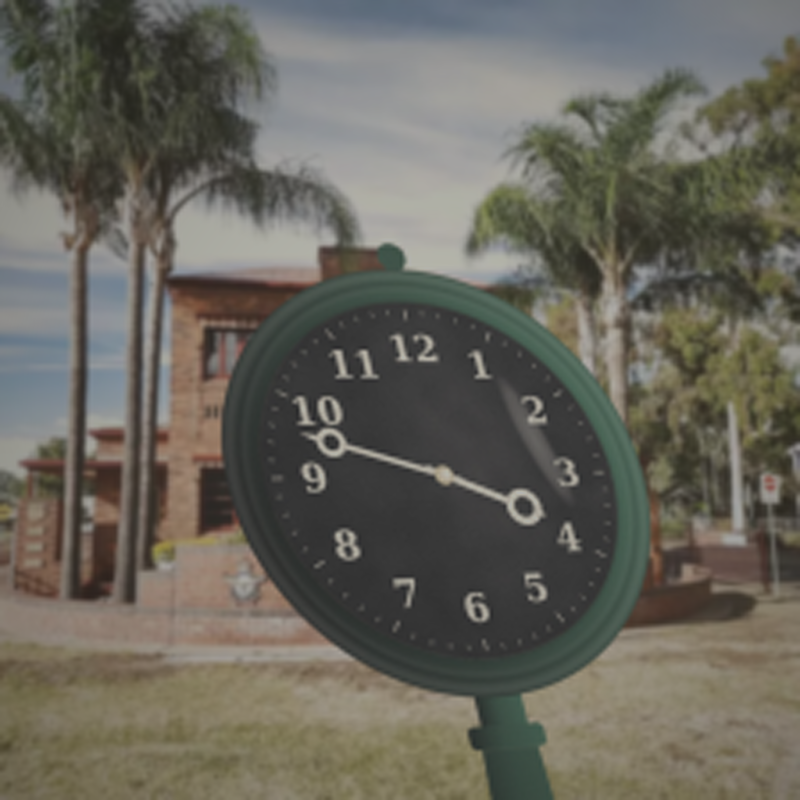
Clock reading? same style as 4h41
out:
3h48
